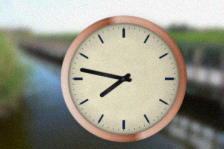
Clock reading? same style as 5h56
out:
7h47
